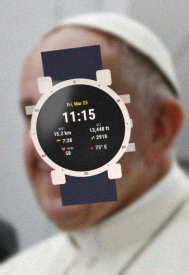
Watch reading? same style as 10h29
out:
11h15
